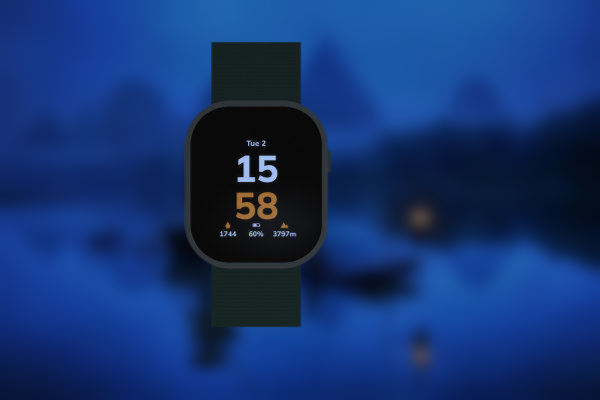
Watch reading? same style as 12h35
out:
15h58
